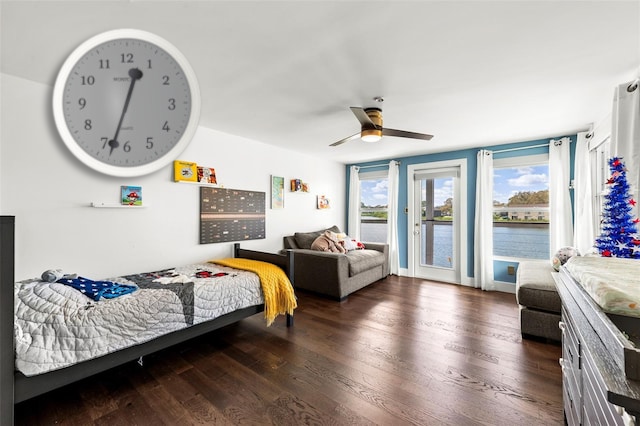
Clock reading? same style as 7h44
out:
12h33
